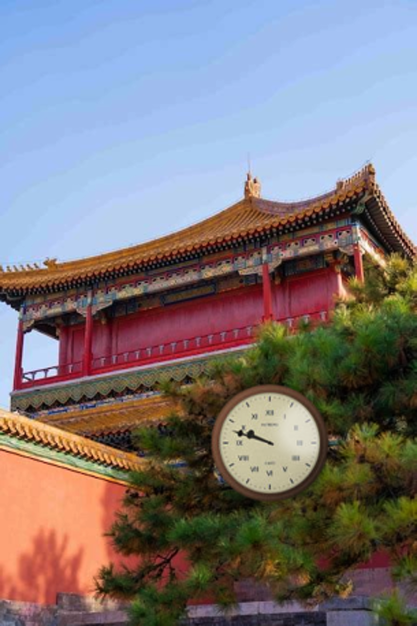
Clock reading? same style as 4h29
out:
9h48
